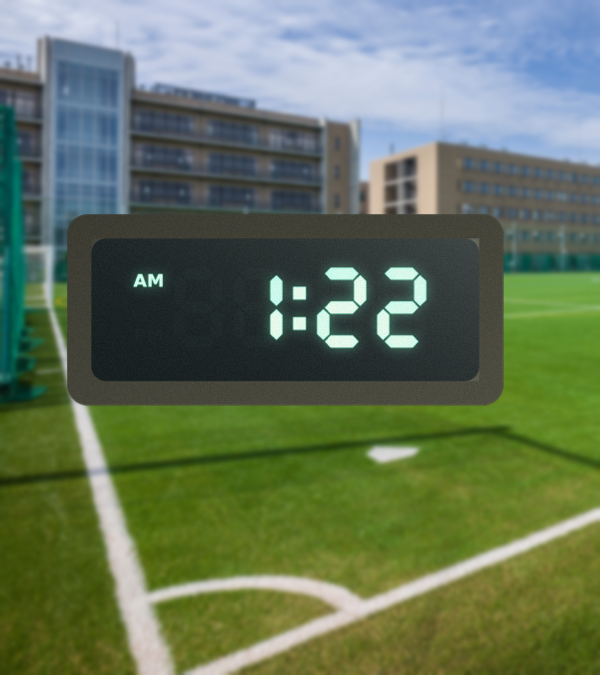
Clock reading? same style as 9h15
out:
1h22
